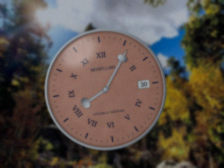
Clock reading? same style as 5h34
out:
8h06
